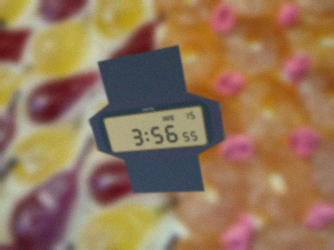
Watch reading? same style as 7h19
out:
3h56
